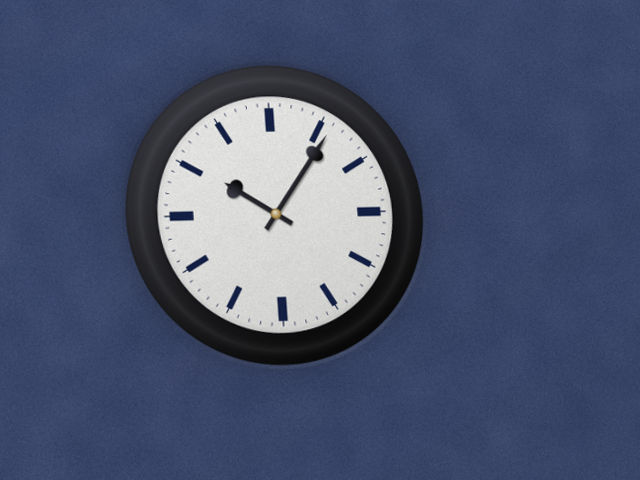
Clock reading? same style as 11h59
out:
10h06
